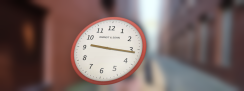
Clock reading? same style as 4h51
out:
9h16
